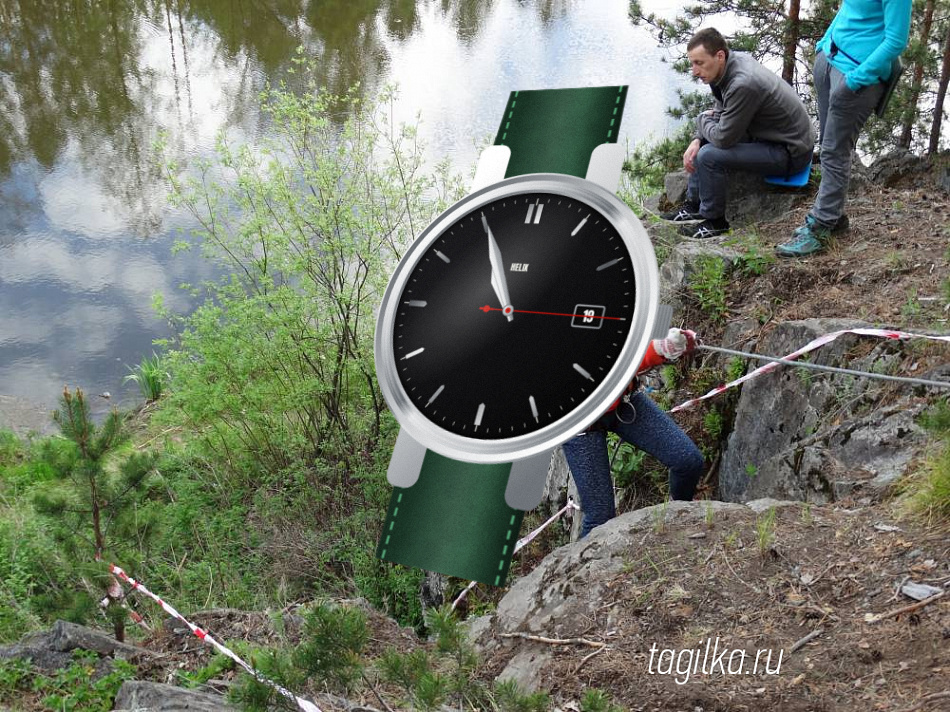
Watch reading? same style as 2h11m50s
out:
10h55m15s
